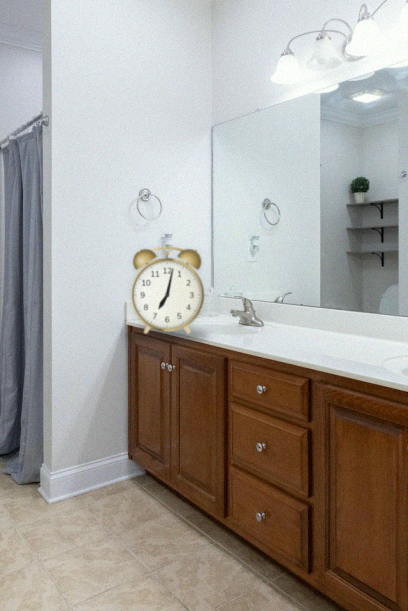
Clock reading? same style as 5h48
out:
7h02
